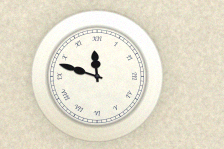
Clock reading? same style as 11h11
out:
11h48
